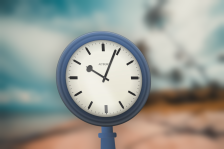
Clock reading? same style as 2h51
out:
10h04
